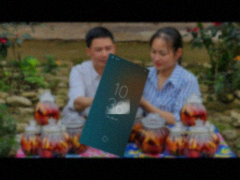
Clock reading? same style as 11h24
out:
10h36
